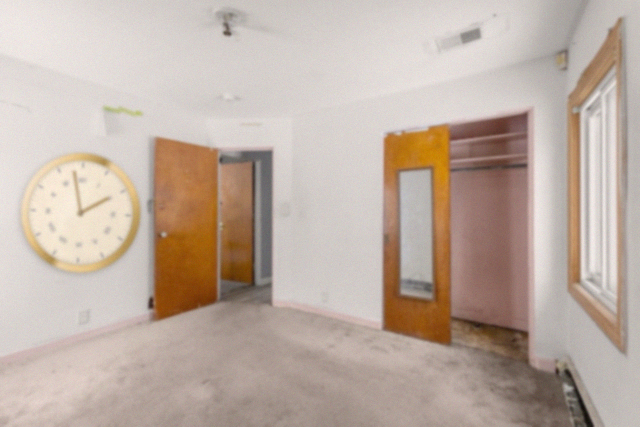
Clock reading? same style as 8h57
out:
1h58
